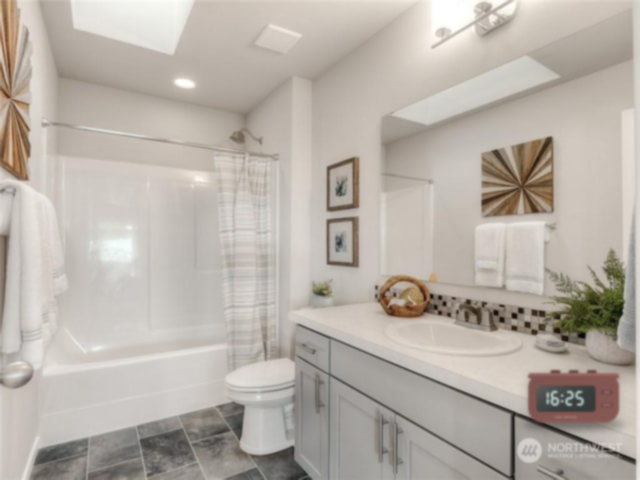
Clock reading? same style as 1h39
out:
16h25
